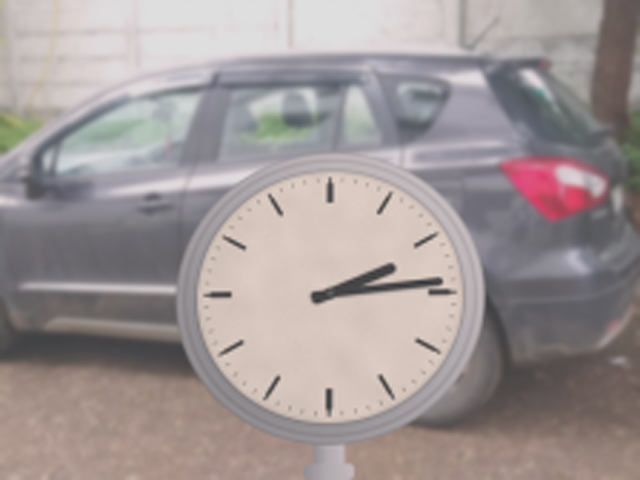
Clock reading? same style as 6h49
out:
2h14
